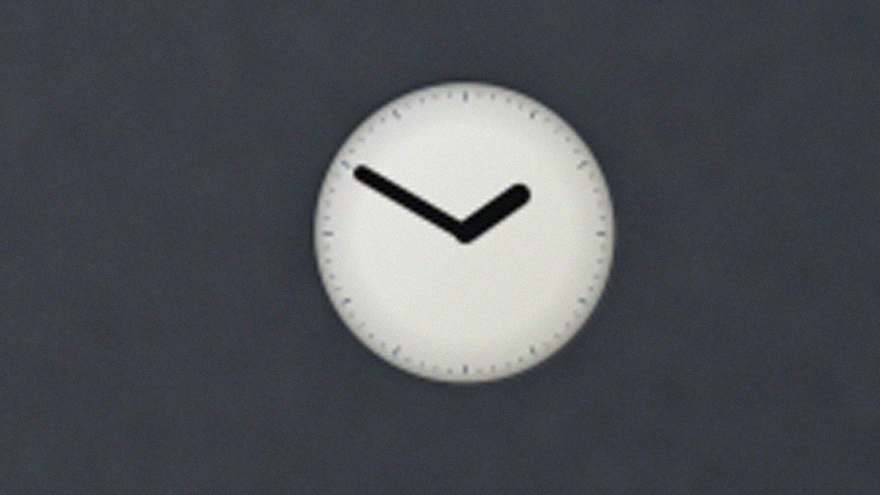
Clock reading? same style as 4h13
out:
1h50
